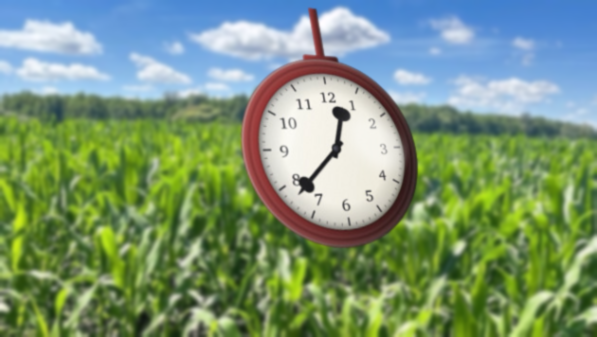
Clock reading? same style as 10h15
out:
12h38
